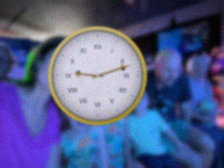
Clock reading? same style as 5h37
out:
9h12
